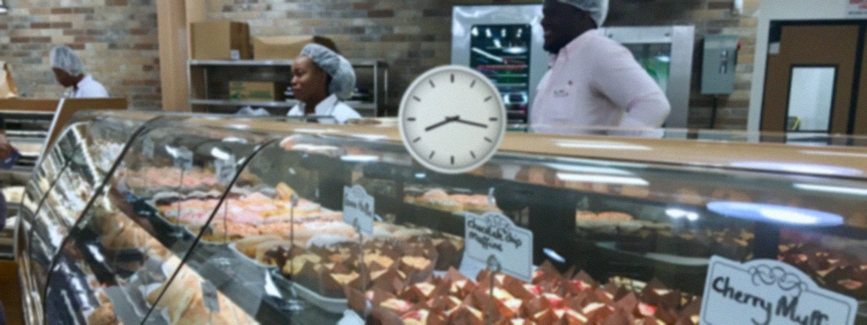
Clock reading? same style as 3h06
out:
8h17
